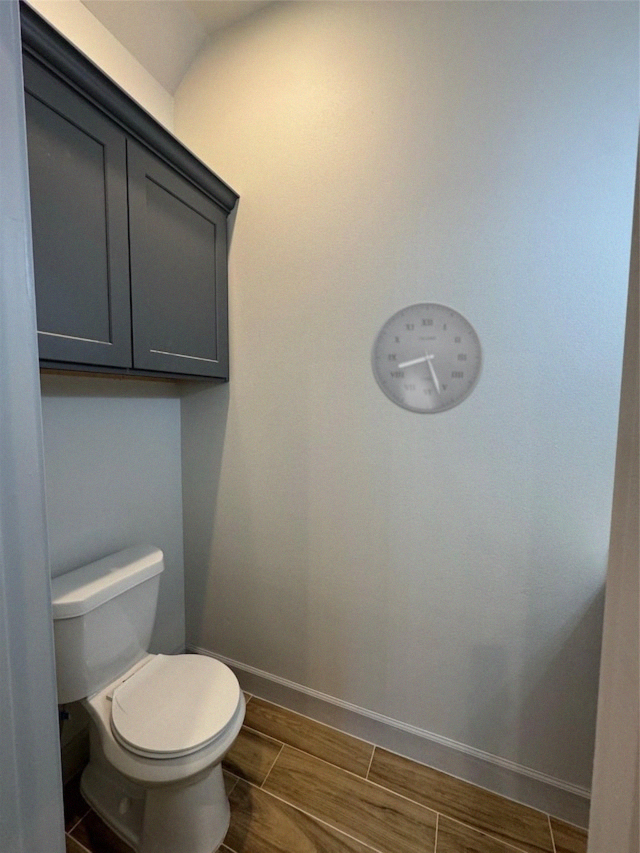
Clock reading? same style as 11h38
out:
8h27
